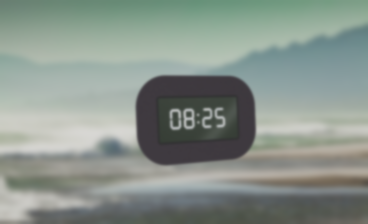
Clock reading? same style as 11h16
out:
8h25
